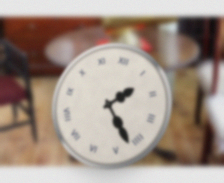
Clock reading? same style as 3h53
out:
1h22
